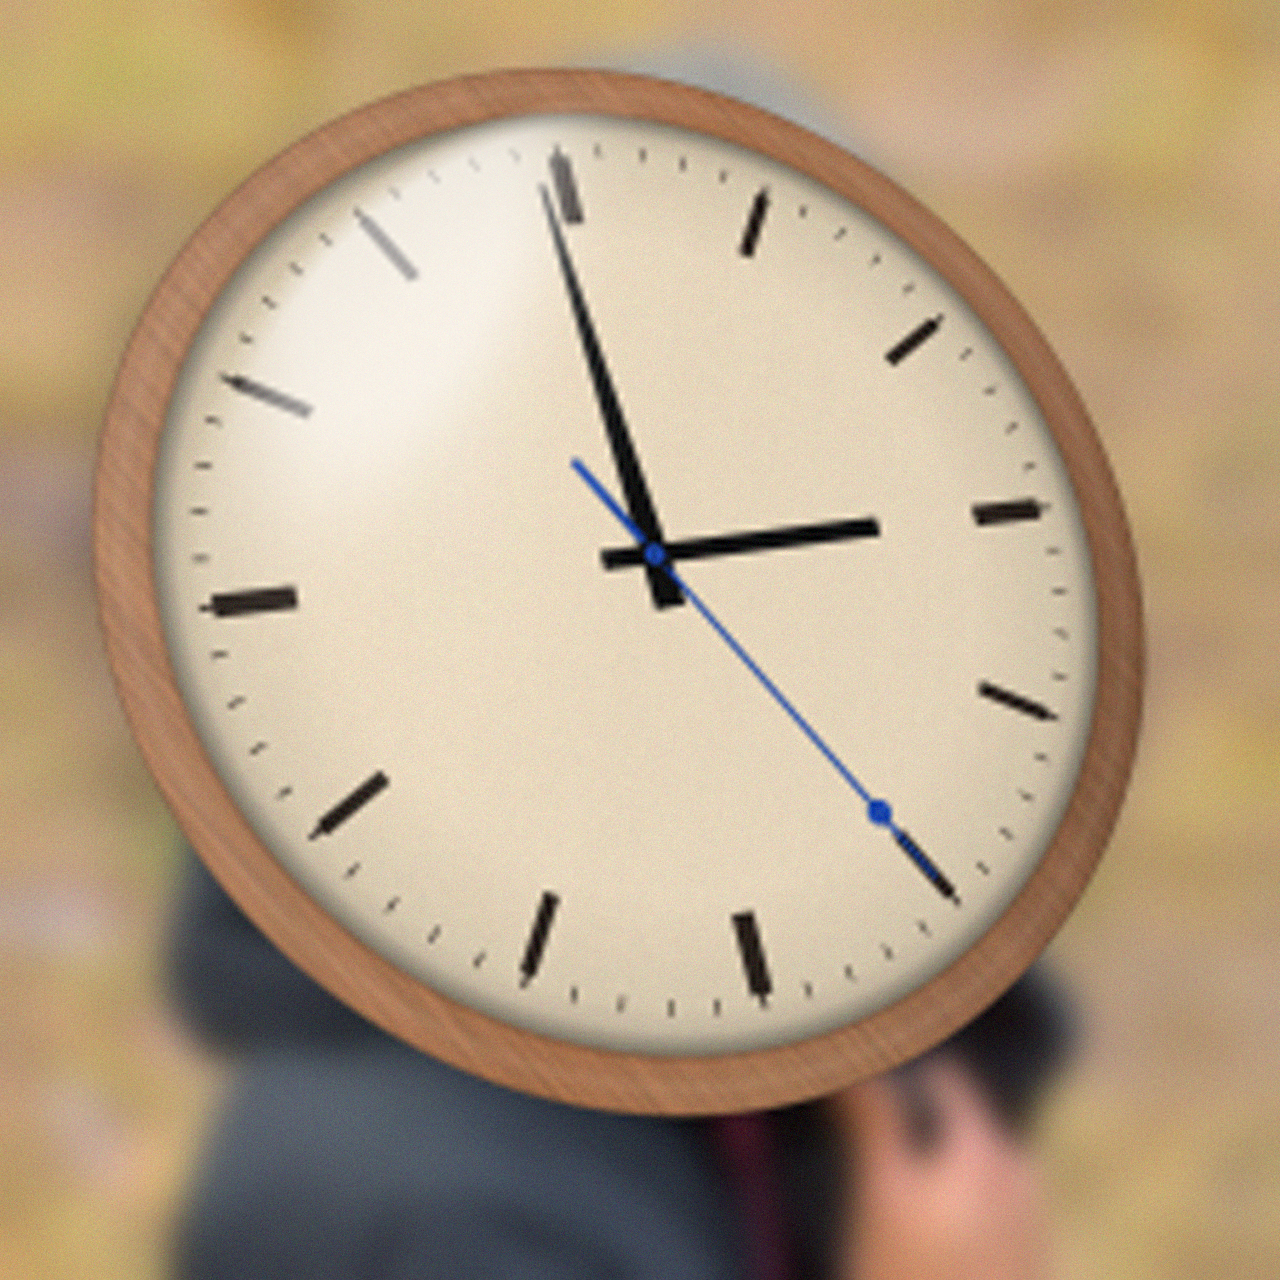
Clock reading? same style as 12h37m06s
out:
2h59m25s
